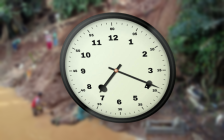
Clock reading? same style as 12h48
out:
7h19
